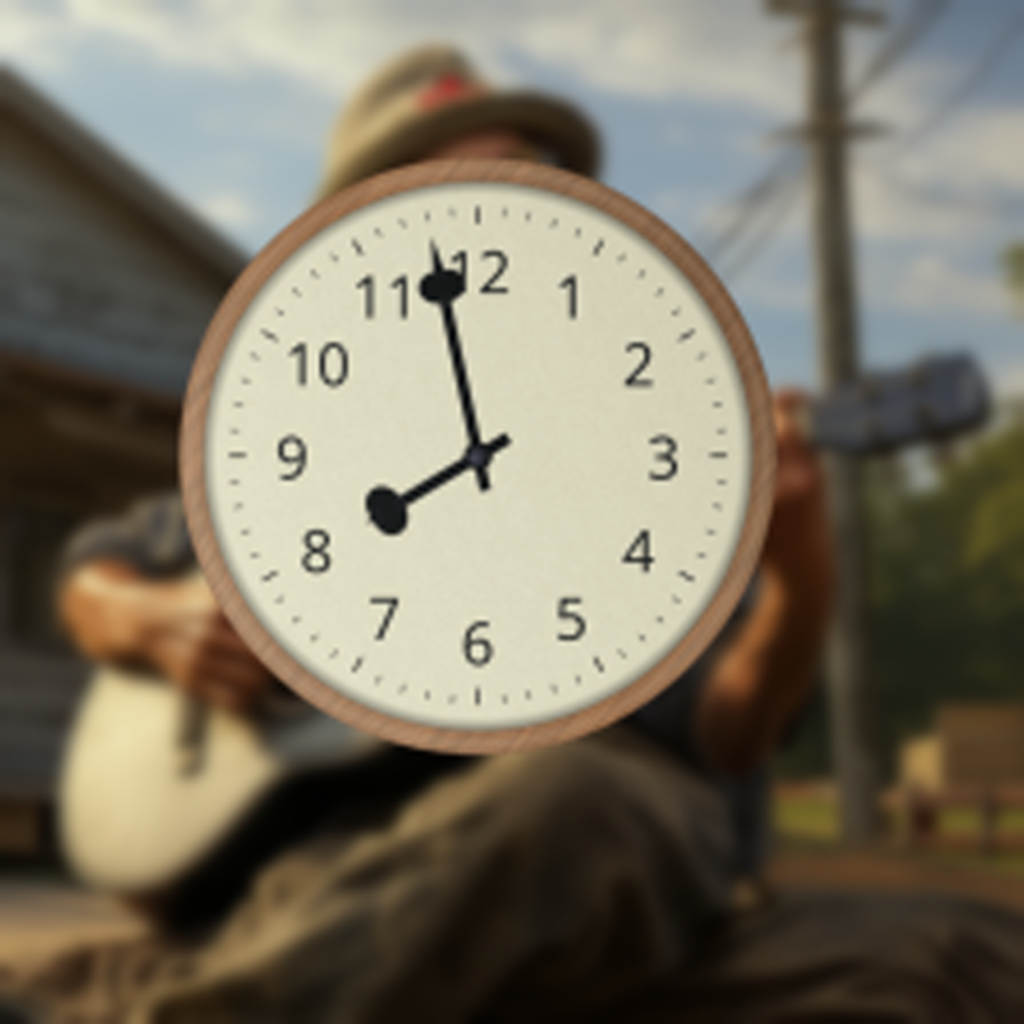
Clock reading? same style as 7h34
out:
7h58
